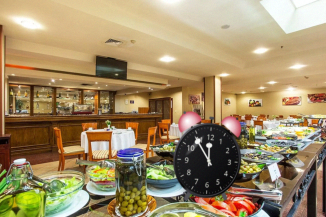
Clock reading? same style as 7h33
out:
11h54
